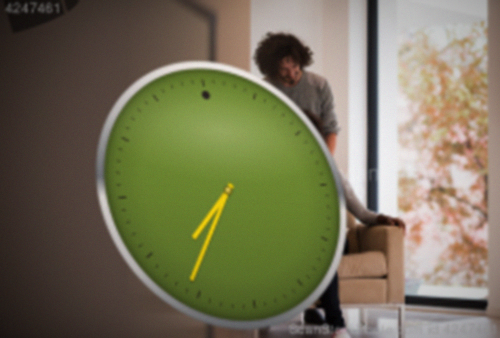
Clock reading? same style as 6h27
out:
7h36
